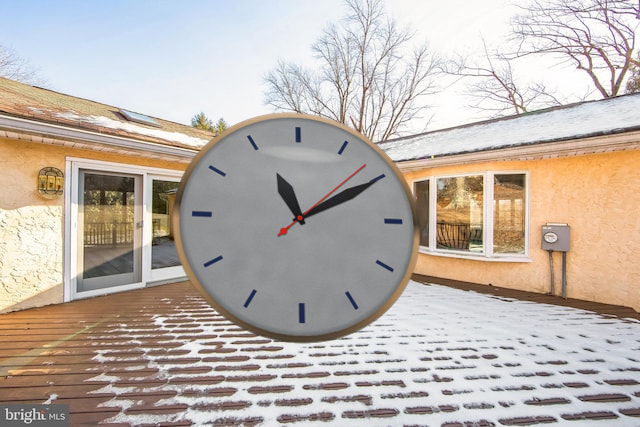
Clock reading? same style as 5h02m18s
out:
11h10m08s
